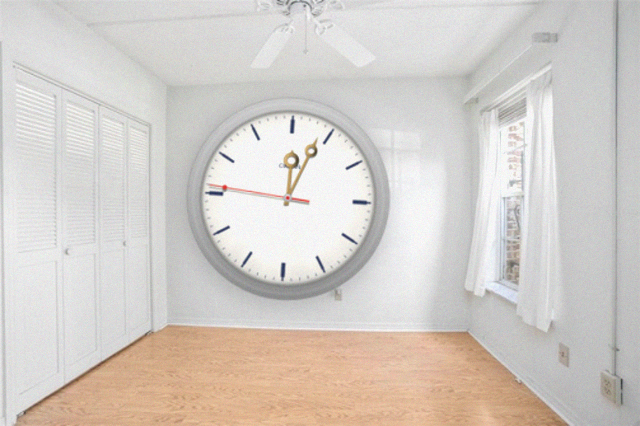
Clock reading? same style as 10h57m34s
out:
12h03m46s
